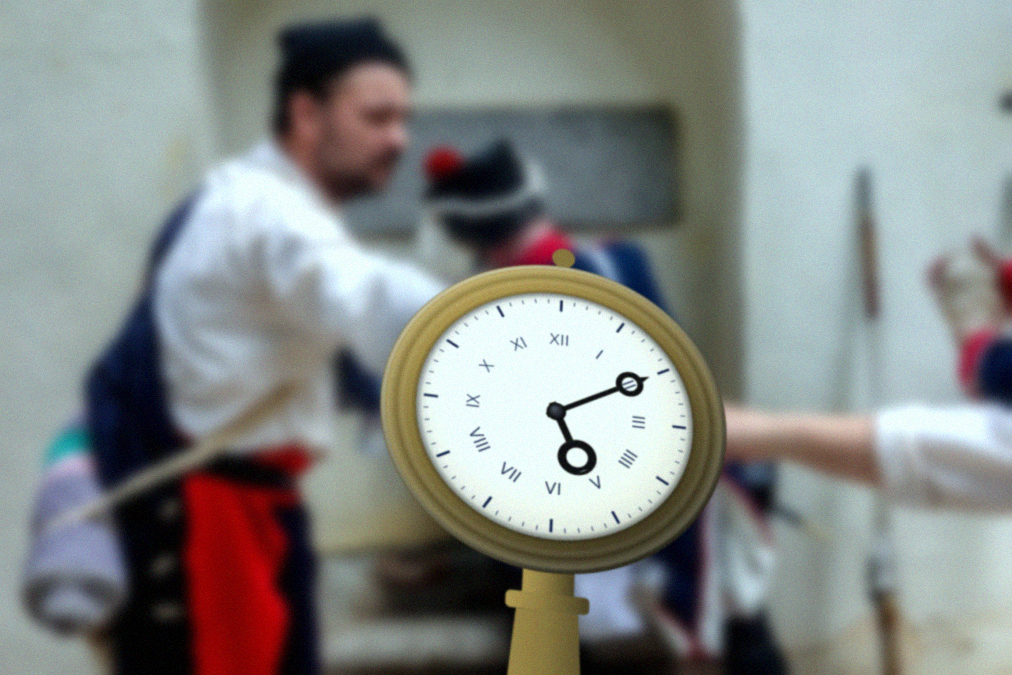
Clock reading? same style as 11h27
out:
5h10
